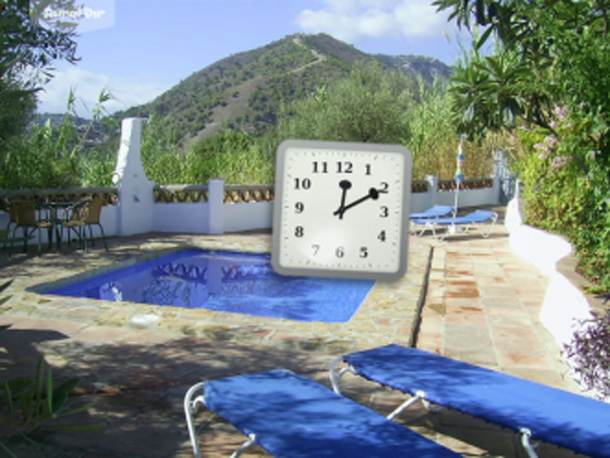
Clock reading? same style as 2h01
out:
12h10
